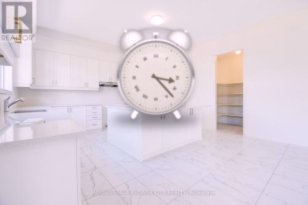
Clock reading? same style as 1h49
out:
3h23
